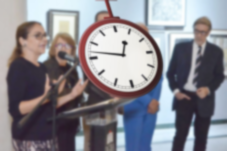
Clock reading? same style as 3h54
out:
12h47
